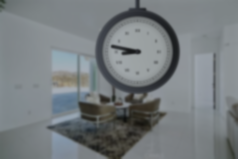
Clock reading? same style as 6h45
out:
8h47
